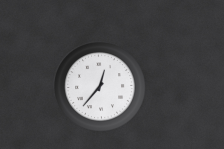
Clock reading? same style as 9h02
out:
12h37
